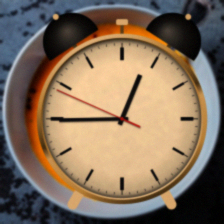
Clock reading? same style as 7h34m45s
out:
12h44m49s
